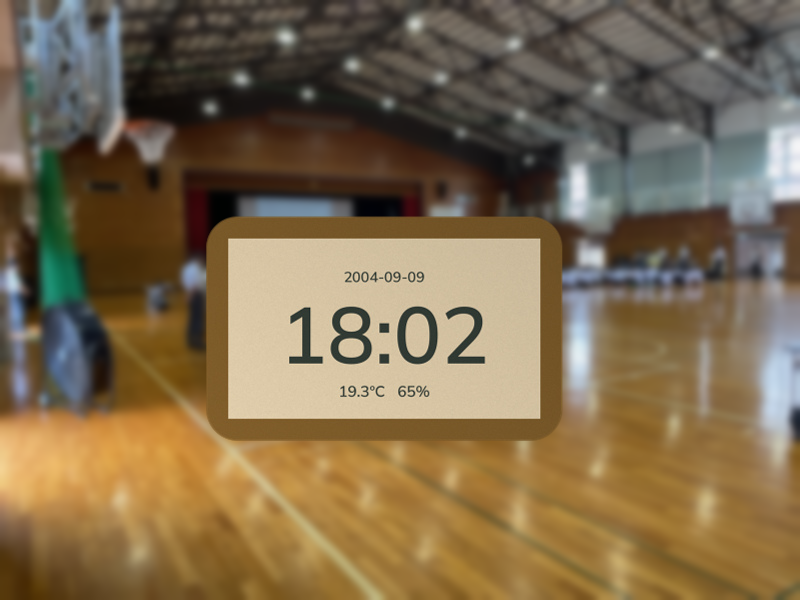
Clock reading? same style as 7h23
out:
18h02
